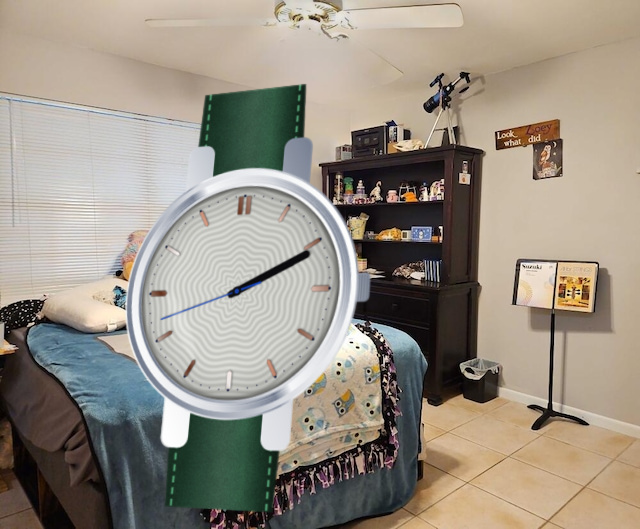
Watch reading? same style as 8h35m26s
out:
2h10m42s
